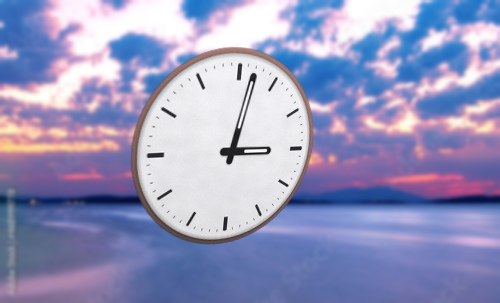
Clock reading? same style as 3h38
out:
3h02
